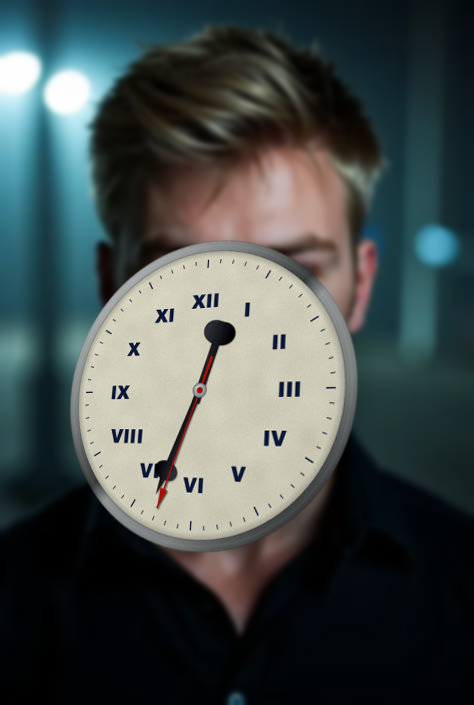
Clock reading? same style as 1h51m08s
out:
12h33m33s
